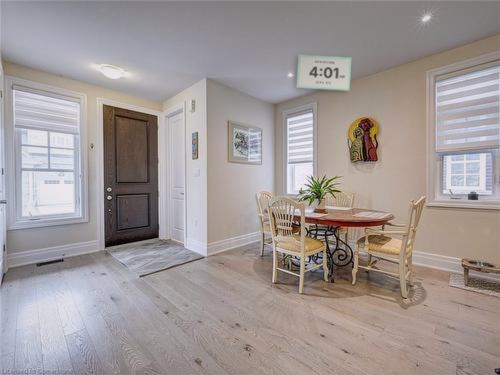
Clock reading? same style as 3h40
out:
4h01
